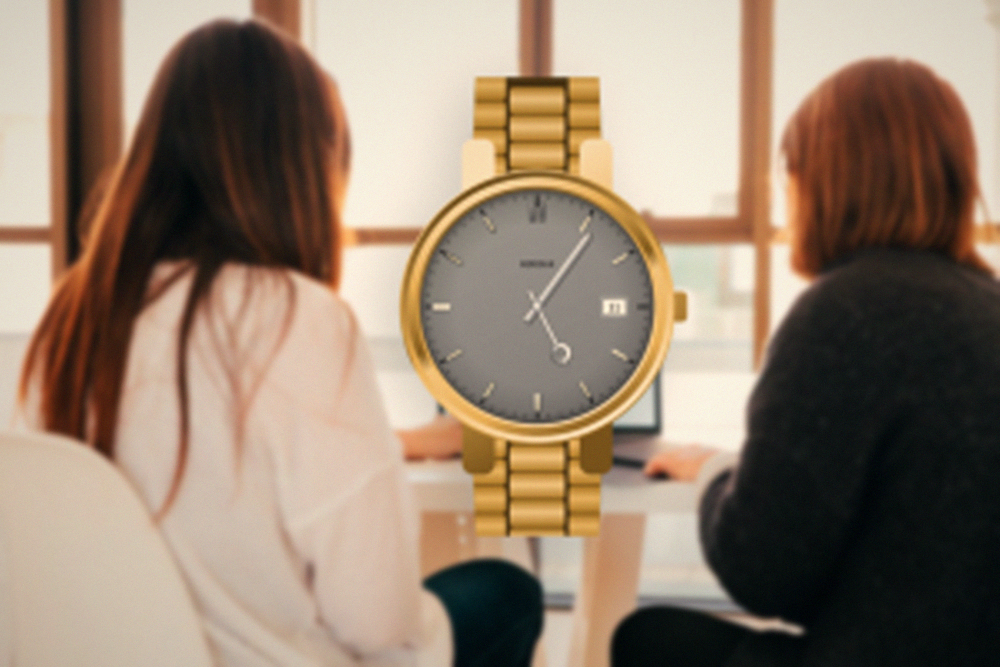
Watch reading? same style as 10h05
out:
5h06
